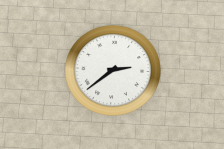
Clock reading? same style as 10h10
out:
2h38
